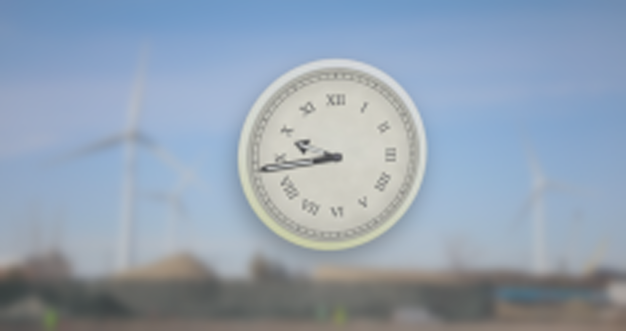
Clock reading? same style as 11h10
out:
9h44
